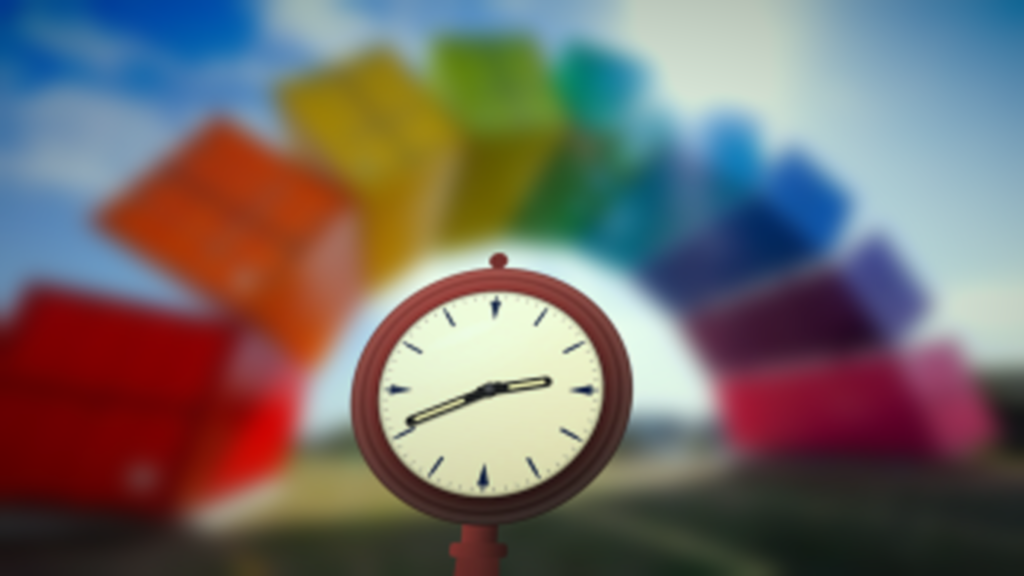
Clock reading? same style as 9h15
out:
2h41
